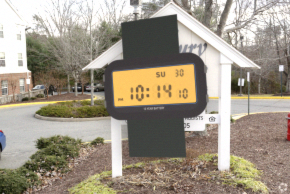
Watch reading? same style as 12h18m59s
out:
10h14m10s
